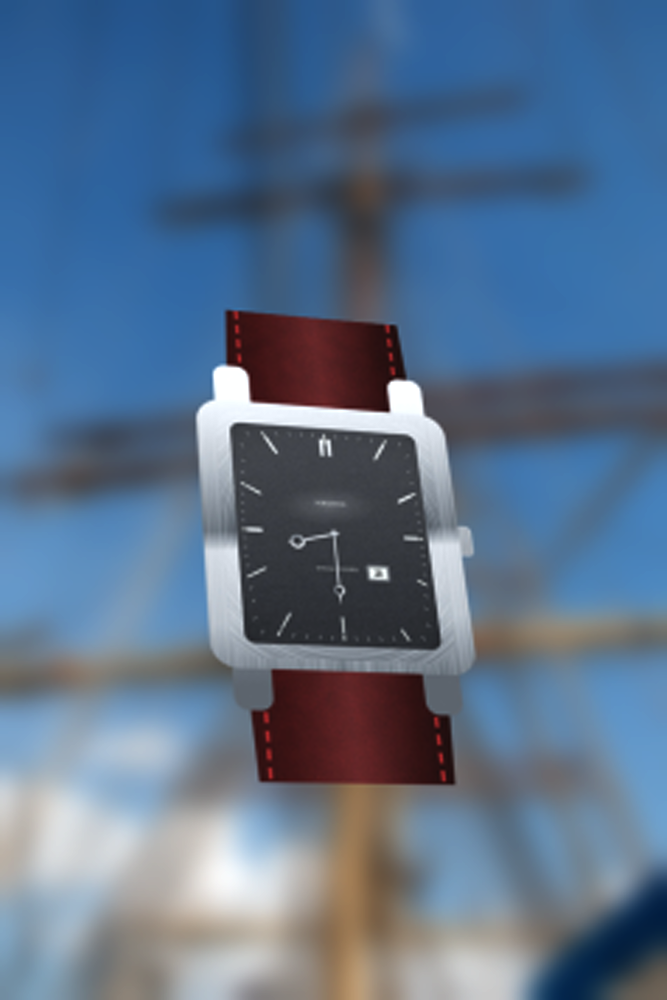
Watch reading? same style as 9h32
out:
8h30
